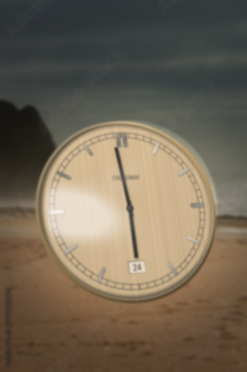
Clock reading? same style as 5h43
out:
5h59
